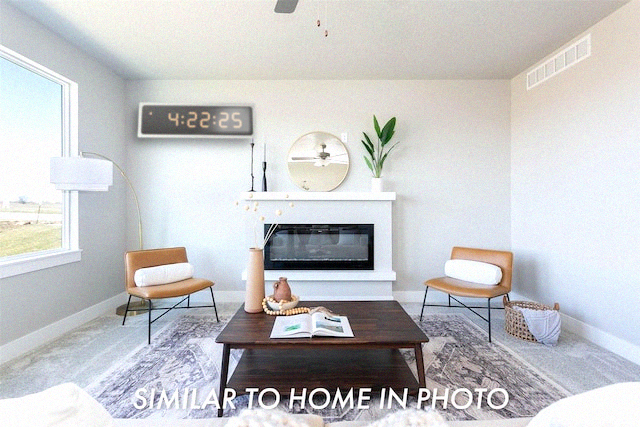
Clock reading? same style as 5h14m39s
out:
4h22m25s
